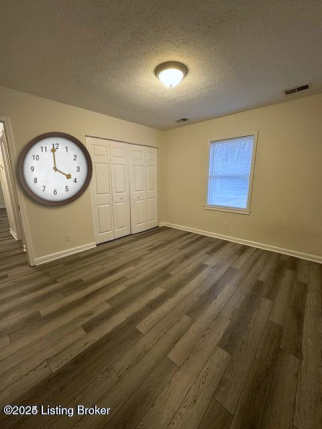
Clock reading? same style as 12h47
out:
3h59
